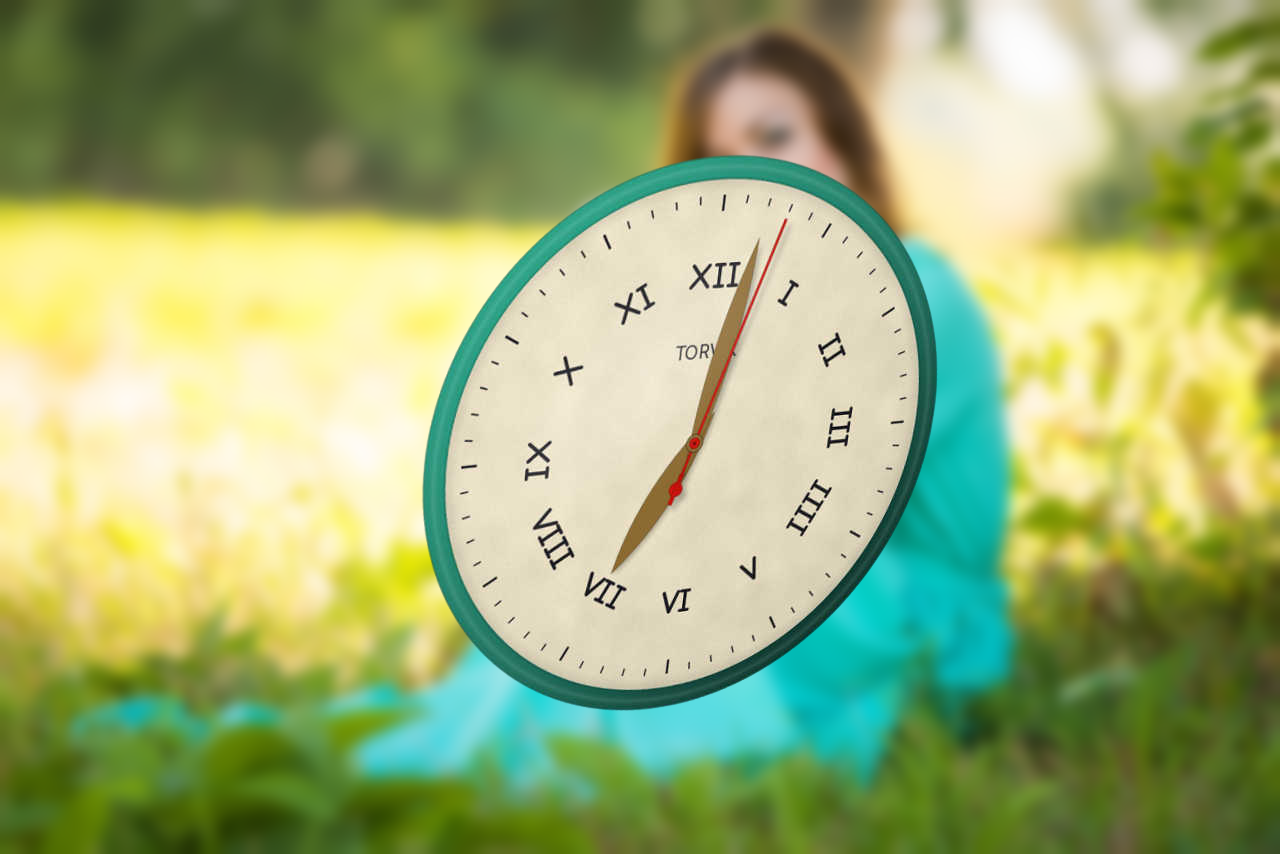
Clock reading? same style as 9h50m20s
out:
7h02m03s
